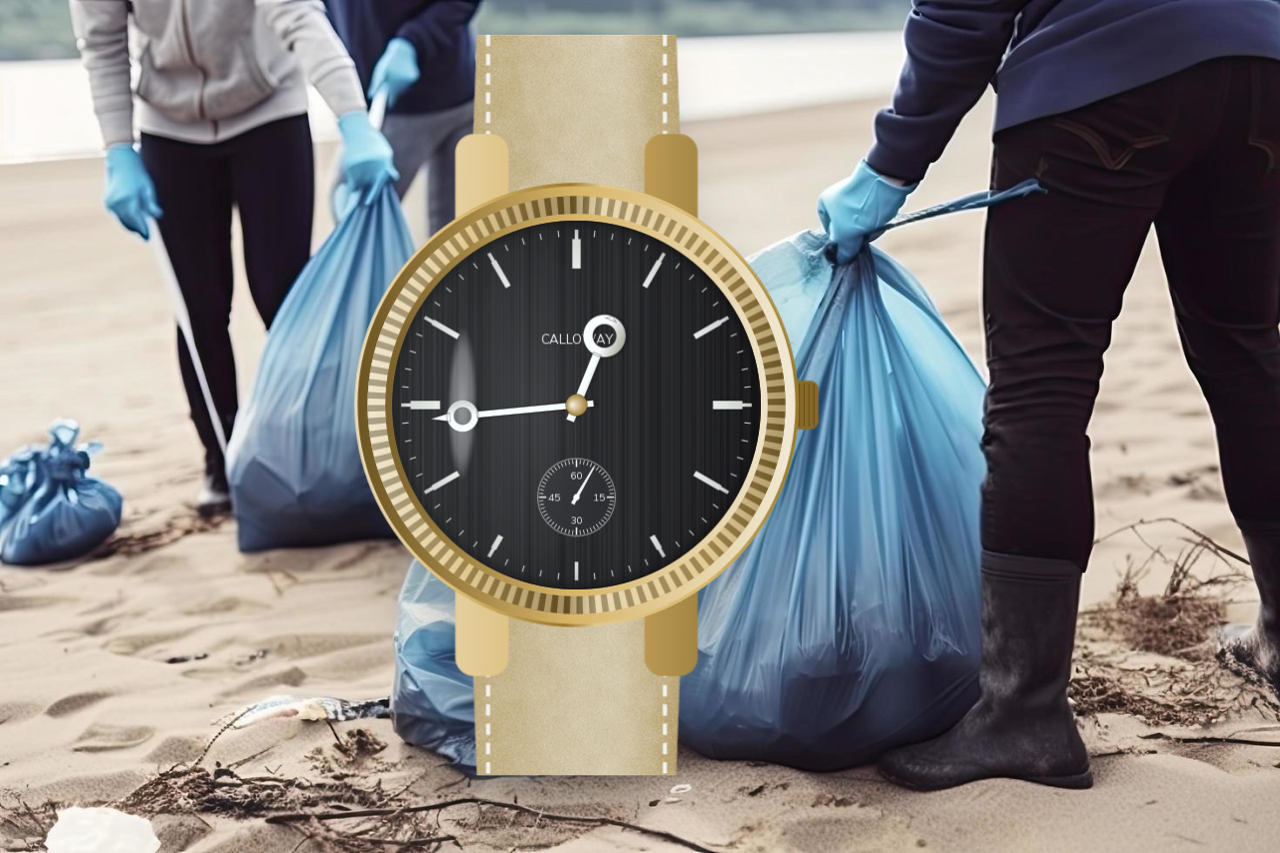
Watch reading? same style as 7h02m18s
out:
12h44m05s
